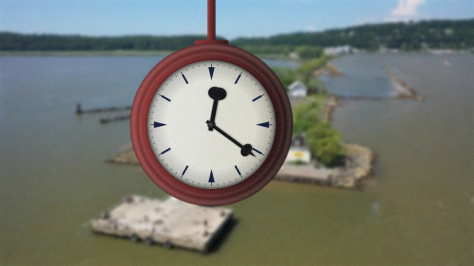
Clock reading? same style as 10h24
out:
12h21
